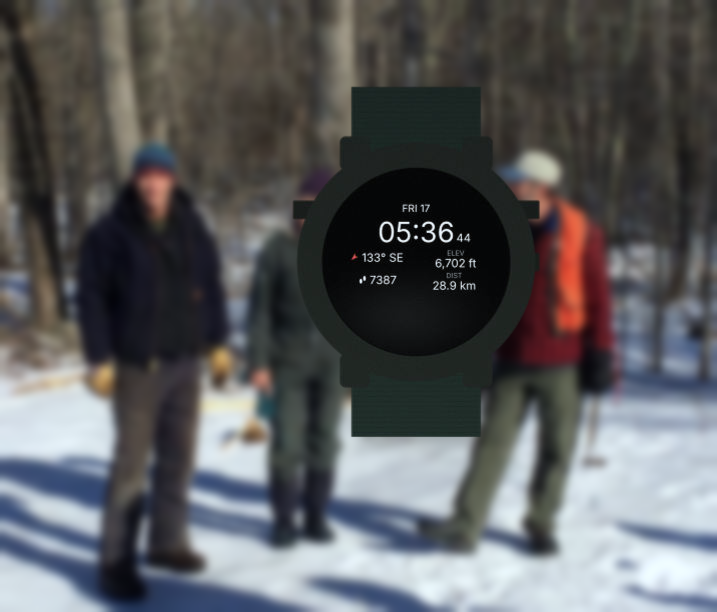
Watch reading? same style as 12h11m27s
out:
5h36m44s
